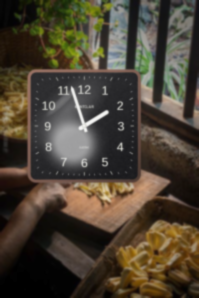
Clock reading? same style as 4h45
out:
1h57
